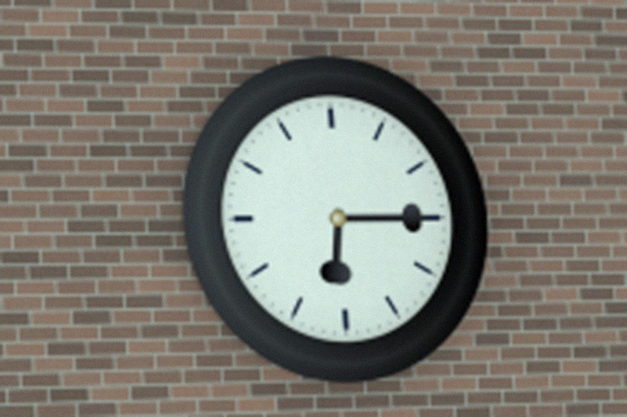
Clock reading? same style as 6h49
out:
6h15
